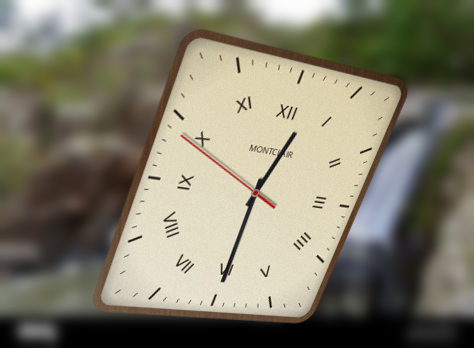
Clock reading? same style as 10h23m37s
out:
12h29m49s
